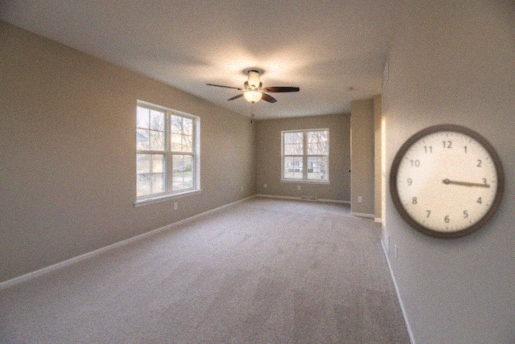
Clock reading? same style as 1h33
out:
3h16
